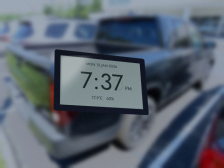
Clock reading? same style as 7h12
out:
7h37
